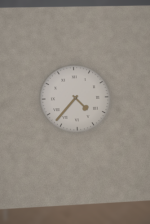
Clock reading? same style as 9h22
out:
4h37
